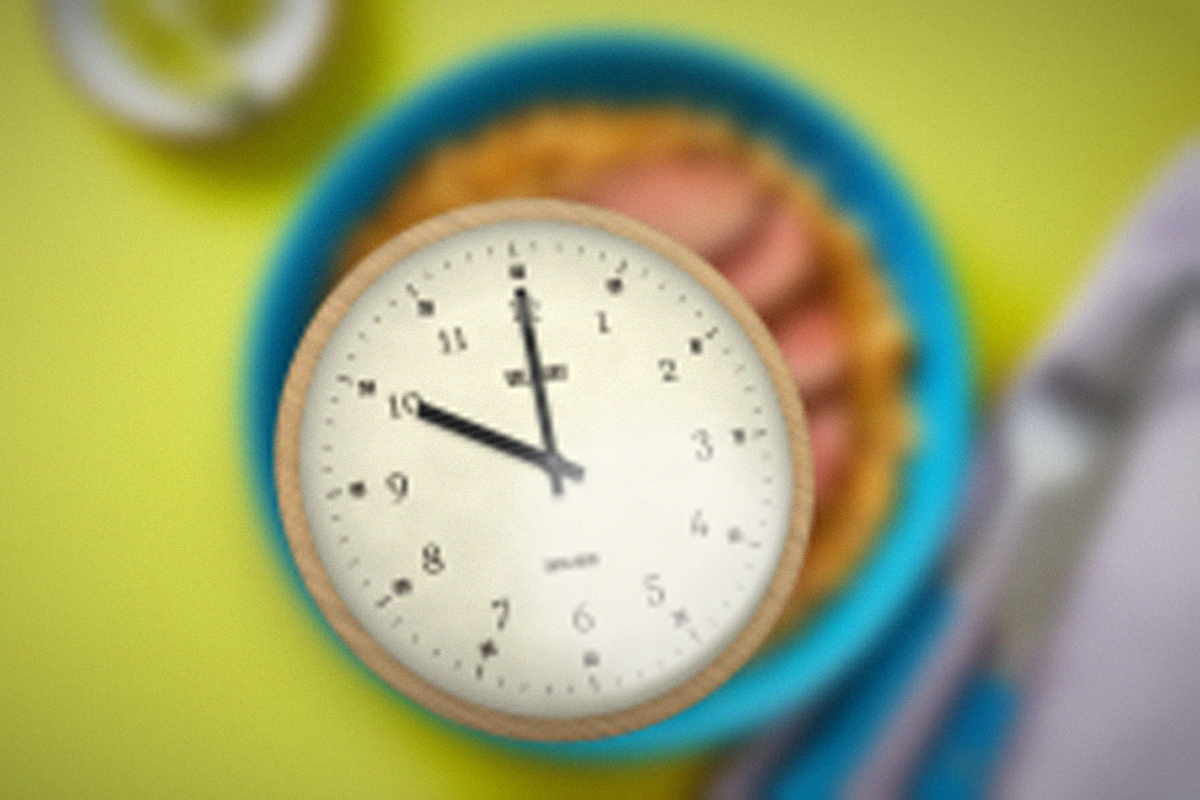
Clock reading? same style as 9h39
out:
10h00
